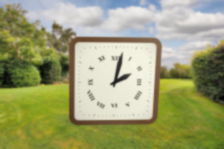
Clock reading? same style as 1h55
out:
2h02
